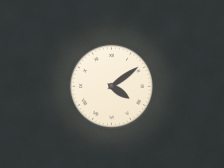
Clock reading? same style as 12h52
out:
4h09
